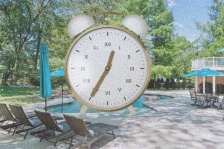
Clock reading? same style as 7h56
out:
12h35
